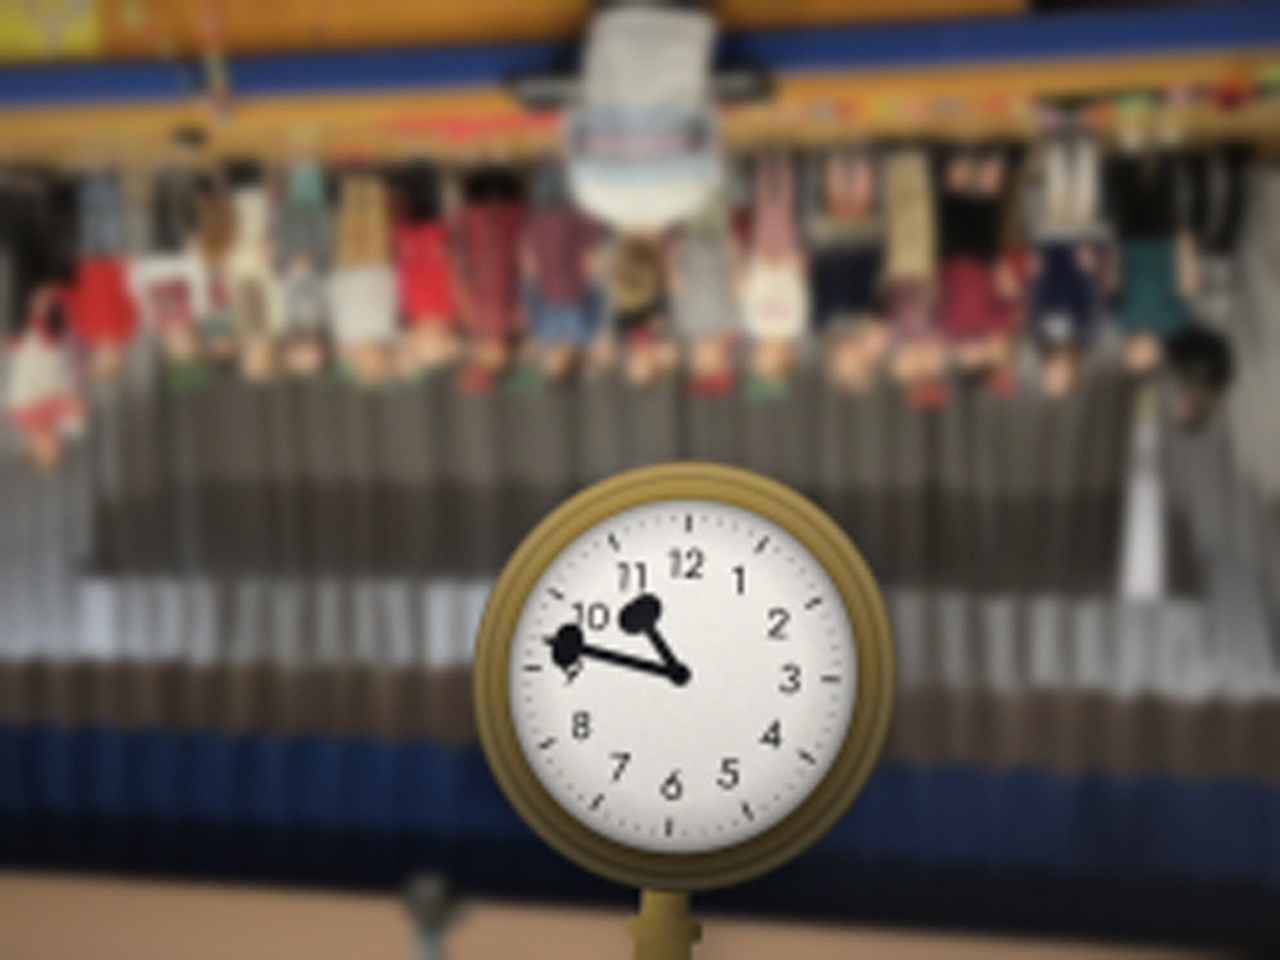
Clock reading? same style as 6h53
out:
10h47
